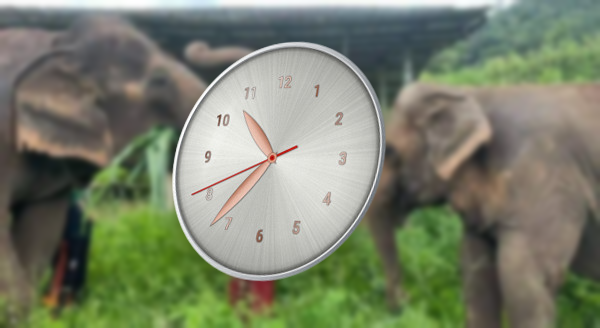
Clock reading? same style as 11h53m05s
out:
10h36m41s
